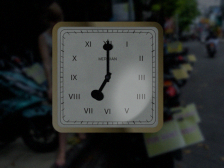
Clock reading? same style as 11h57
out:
7h00
